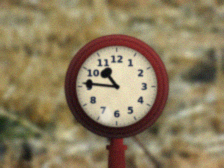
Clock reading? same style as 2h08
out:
10h46
